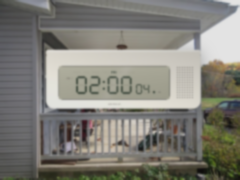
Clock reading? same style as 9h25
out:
2h00
